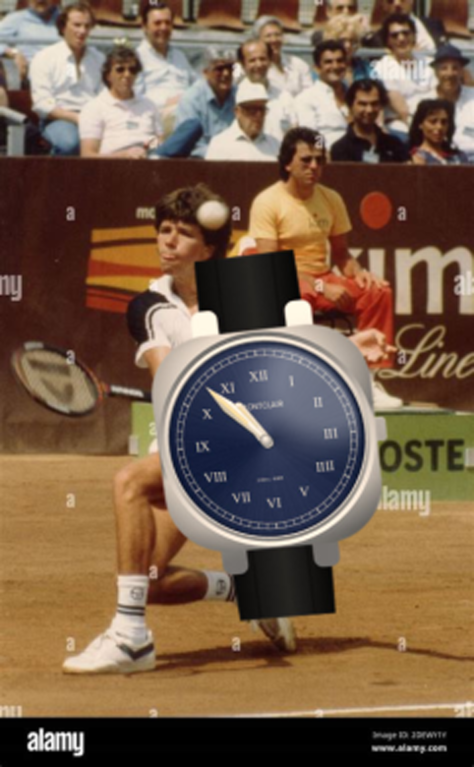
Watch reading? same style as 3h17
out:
10h53
